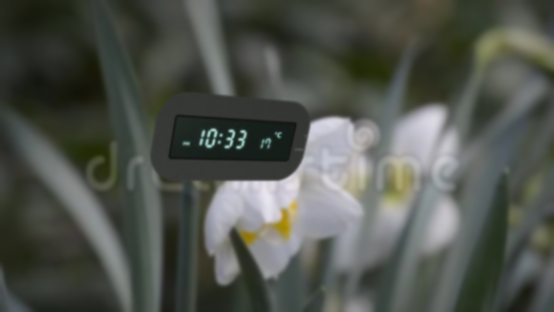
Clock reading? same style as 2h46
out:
10h33
